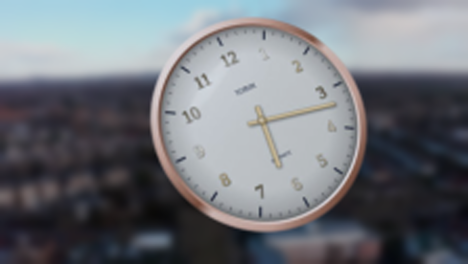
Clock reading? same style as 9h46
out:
6h17
